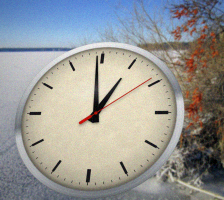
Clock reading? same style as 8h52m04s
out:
12h59m09s
